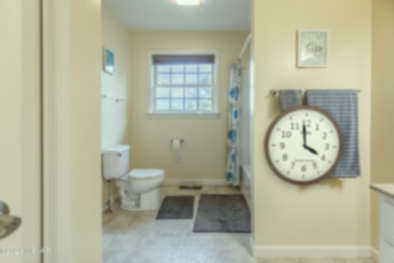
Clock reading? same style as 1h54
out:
3h59
